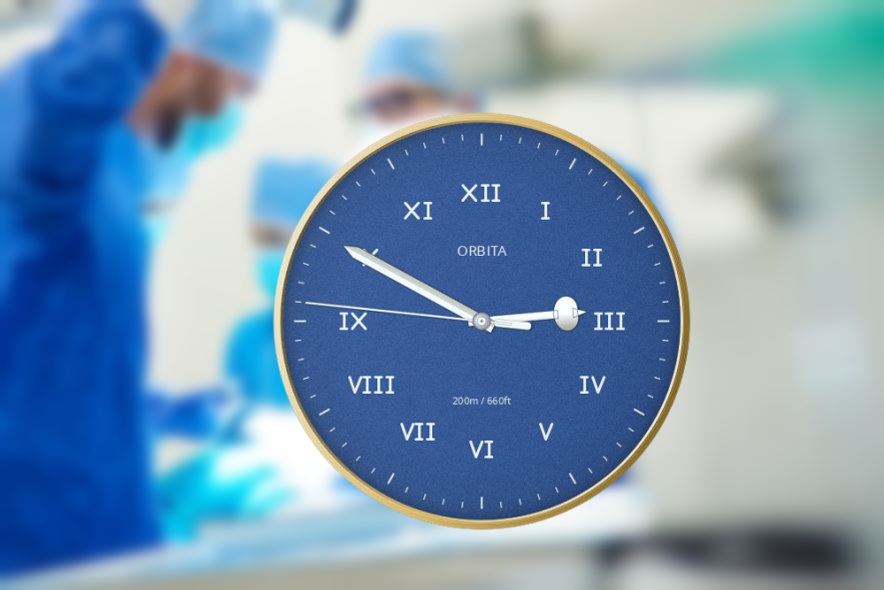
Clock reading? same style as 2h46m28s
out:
2h49m46s
